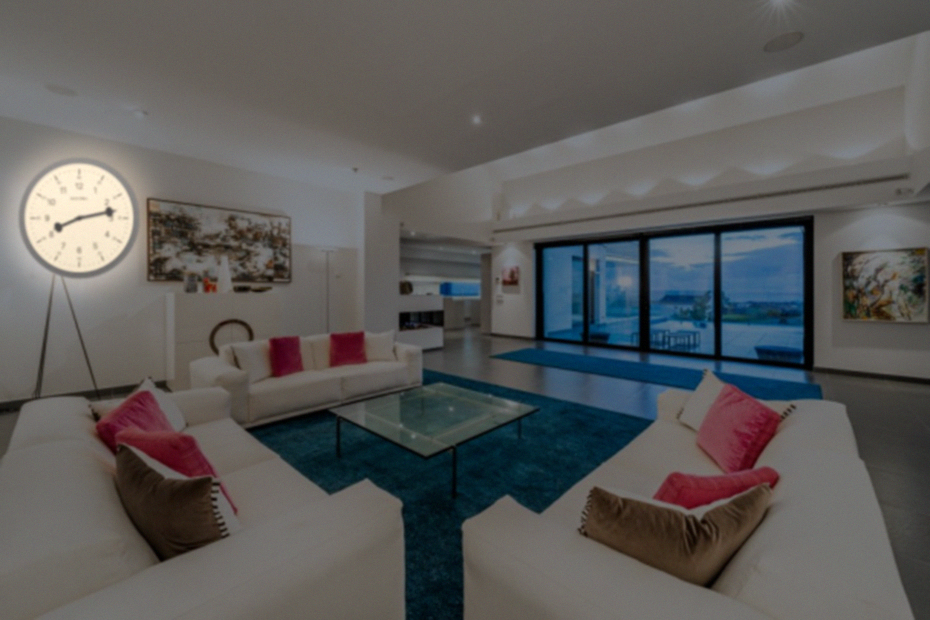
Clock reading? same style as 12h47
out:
8h13
